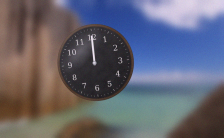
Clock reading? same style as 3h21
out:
12h00
